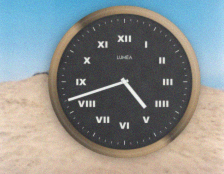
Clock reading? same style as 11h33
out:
4h42
